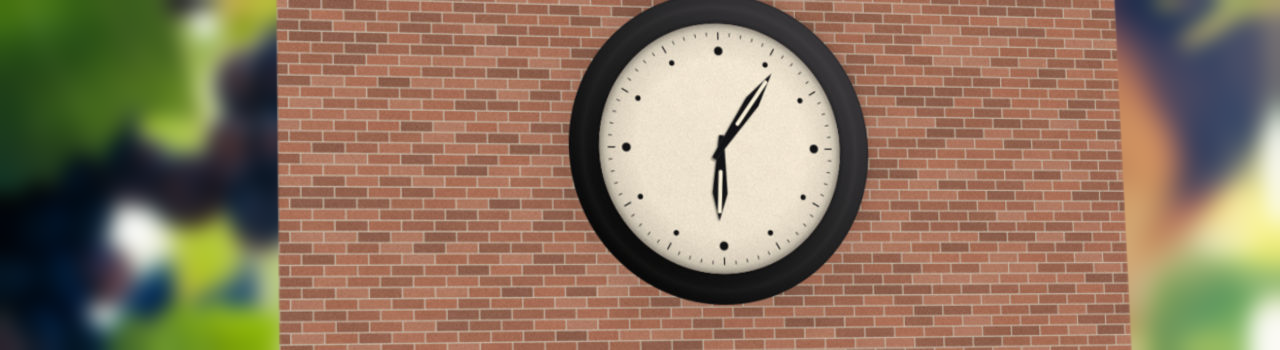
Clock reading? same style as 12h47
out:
6h06
